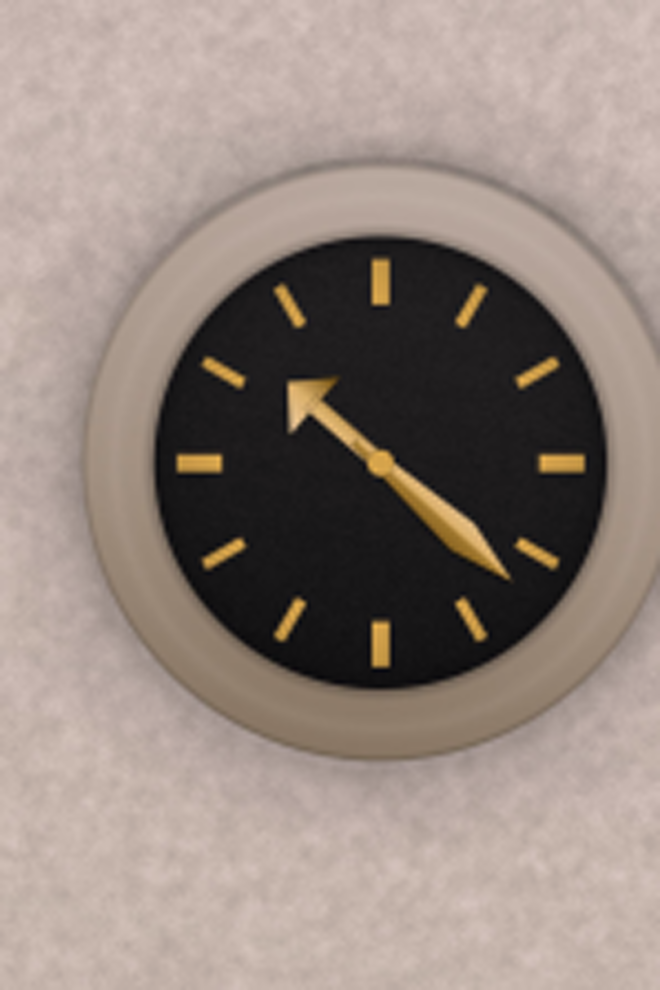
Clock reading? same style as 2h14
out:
10h22
